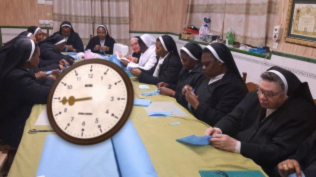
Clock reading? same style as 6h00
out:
8h44
